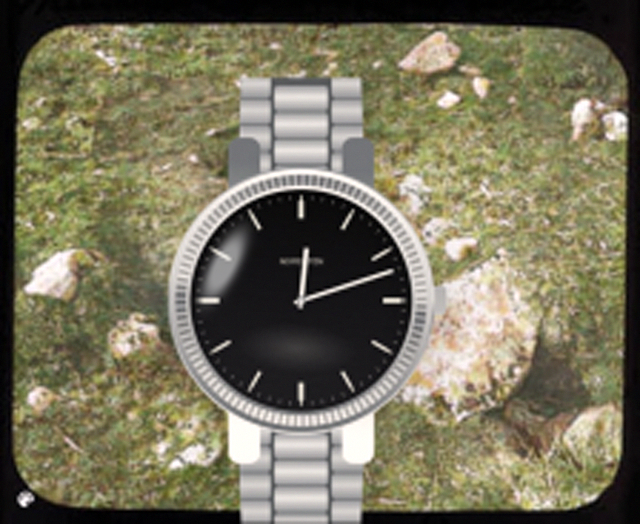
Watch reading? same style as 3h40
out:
12h12
